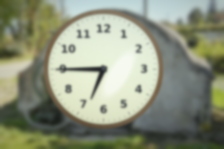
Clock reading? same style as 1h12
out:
6h45
